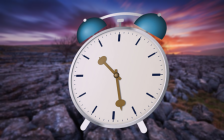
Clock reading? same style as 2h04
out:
10h28
